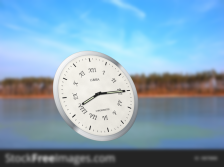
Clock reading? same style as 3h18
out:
8h15
